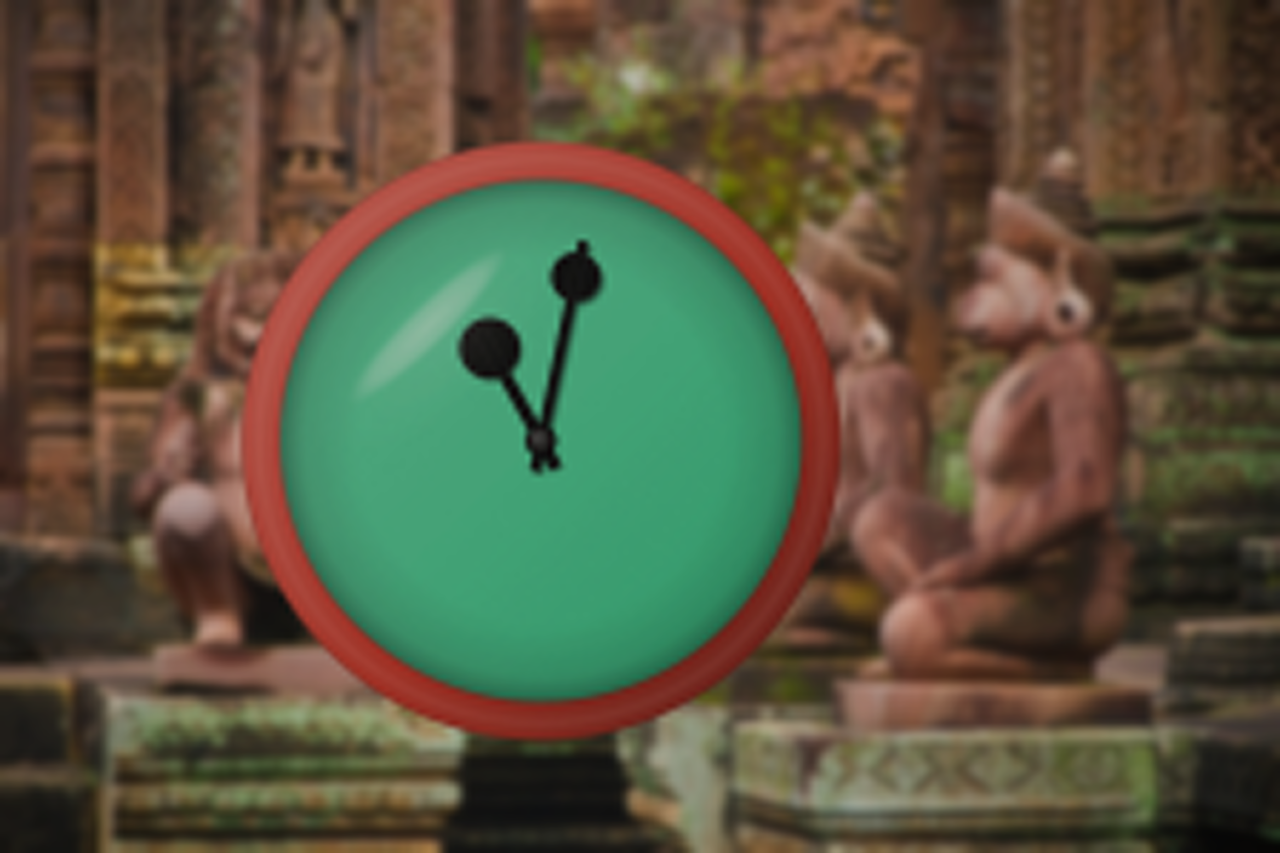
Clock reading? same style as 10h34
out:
11h02
